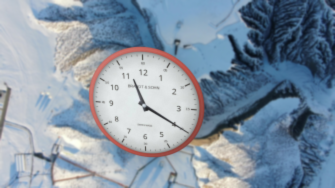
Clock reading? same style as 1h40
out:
11h20
